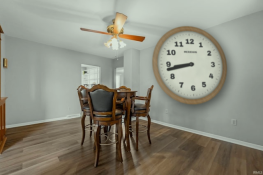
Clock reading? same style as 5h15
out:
8h43
